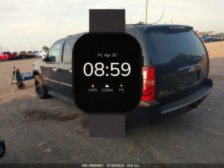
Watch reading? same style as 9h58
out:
8h59
